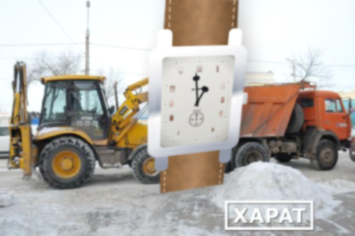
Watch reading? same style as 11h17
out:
12h59
